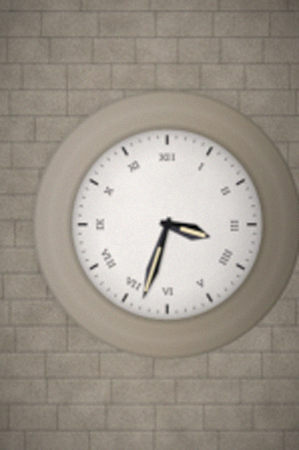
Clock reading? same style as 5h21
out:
3h33
